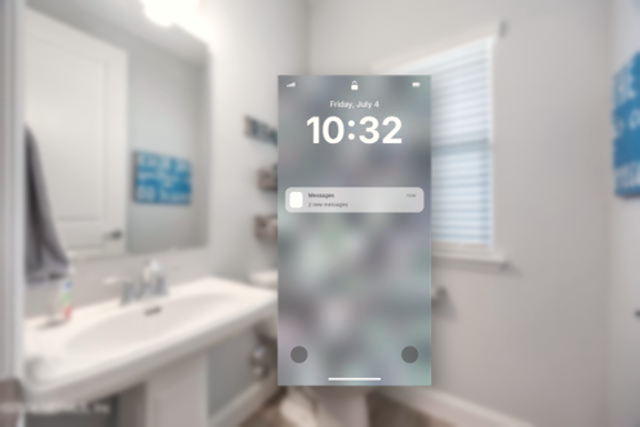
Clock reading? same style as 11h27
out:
10h32
